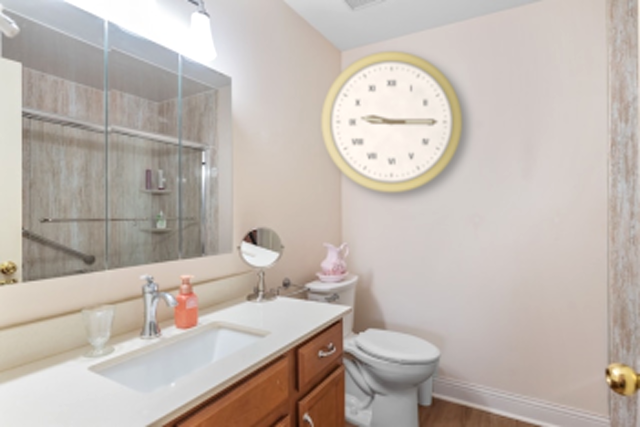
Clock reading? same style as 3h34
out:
9h15
